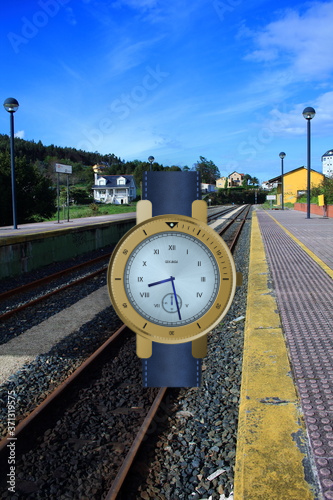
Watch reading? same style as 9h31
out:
8h28
